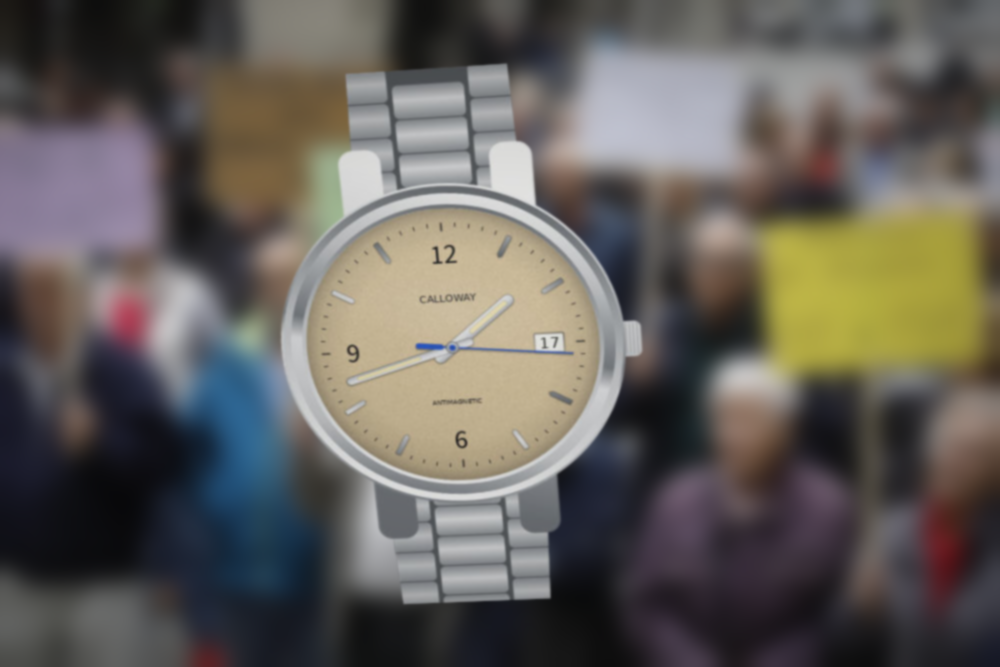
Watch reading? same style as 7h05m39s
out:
1h42m16s
